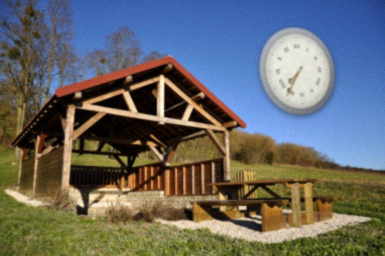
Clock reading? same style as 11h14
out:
7h36
